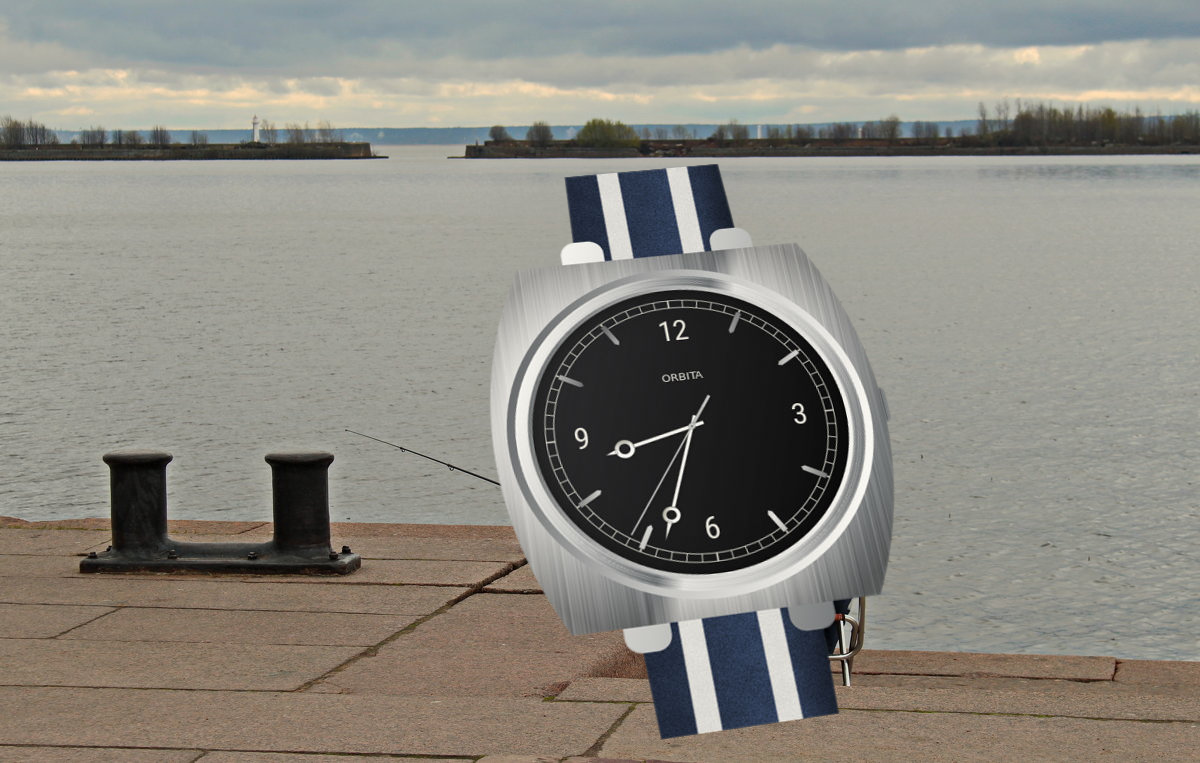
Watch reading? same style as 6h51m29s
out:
8h33m36s
